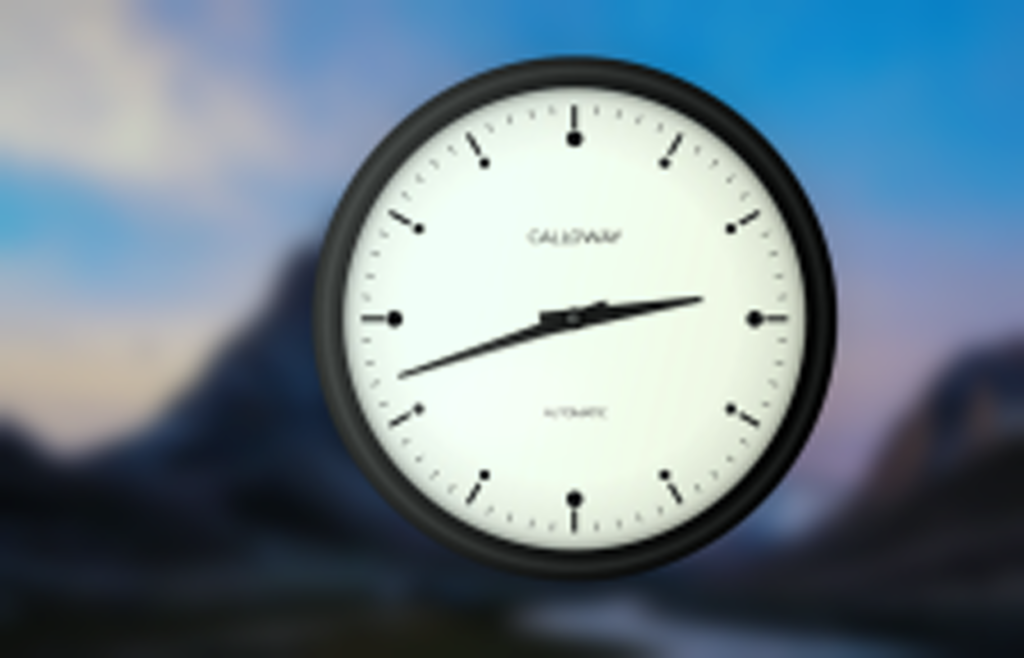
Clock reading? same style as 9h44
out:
2h42
